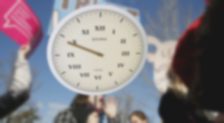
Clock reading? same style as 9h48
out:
9h49
